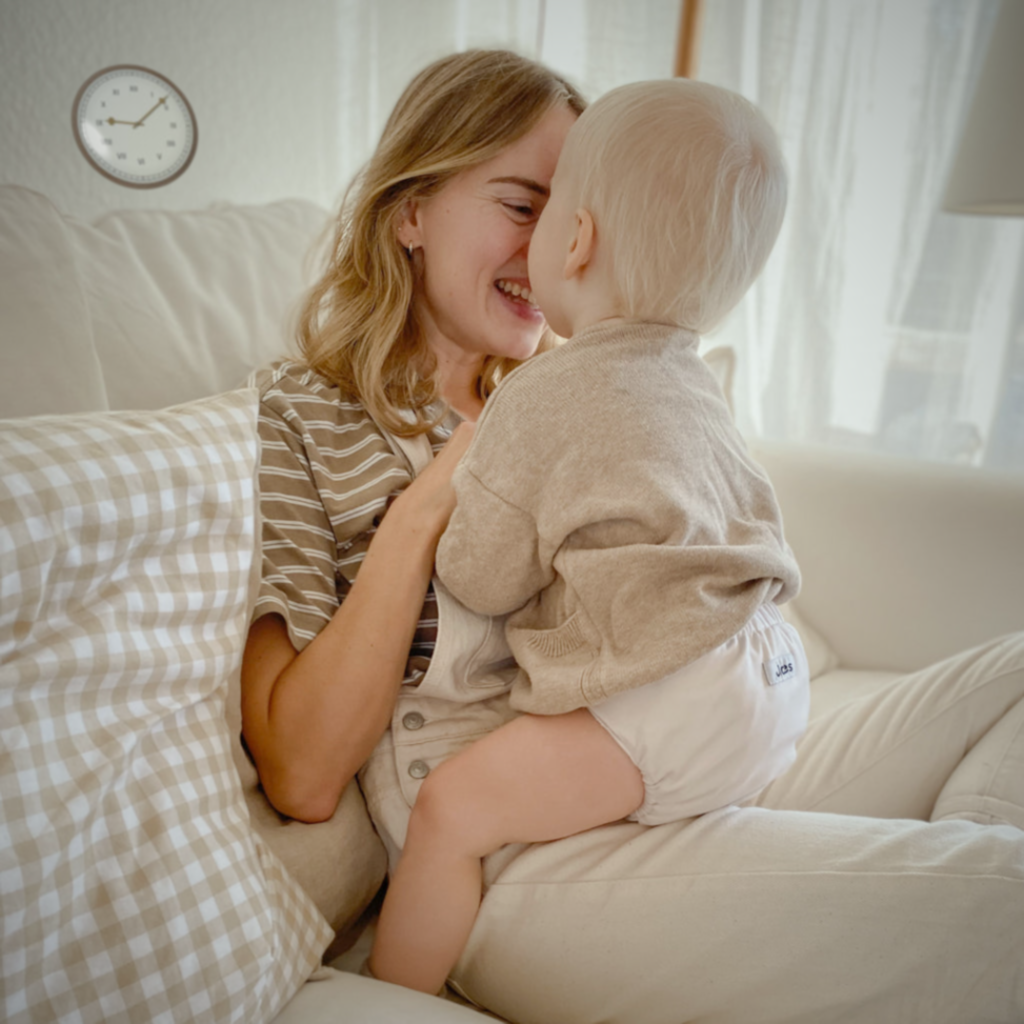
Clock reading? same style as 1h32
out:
9h08
